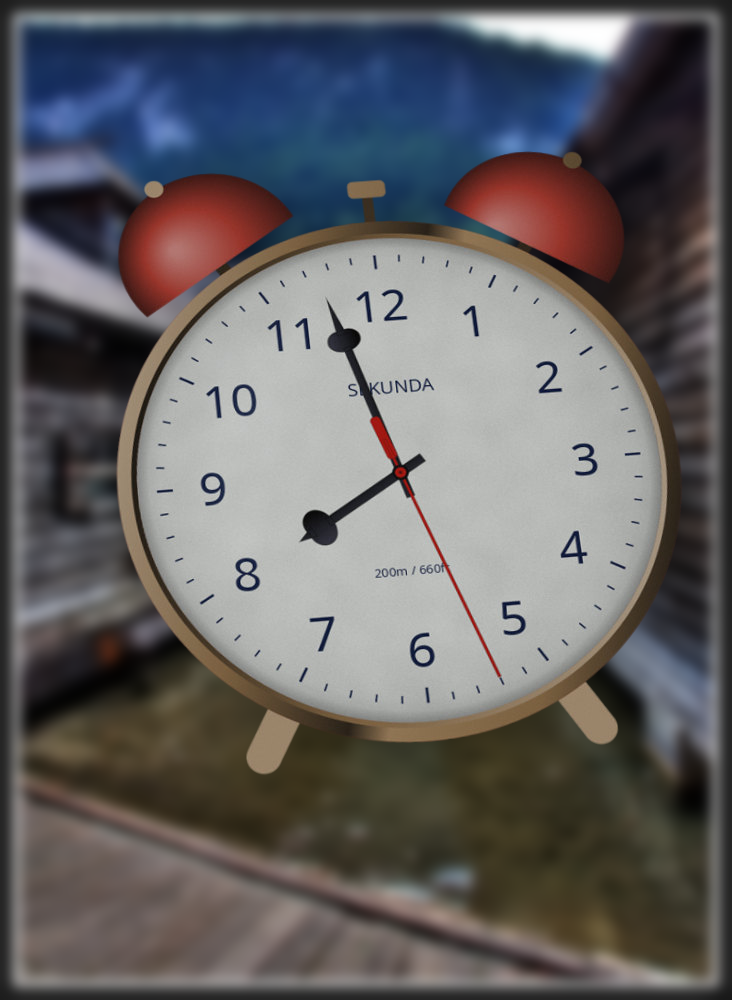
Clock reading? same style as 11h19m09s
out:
7h57m27s
